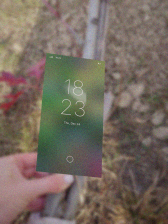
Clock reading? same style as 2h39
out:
18h23
